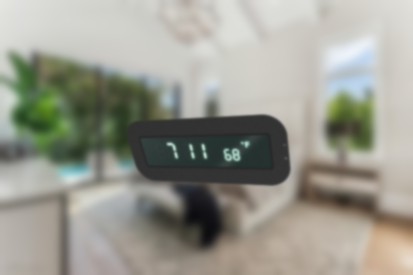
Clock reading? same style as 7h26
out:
7h11
